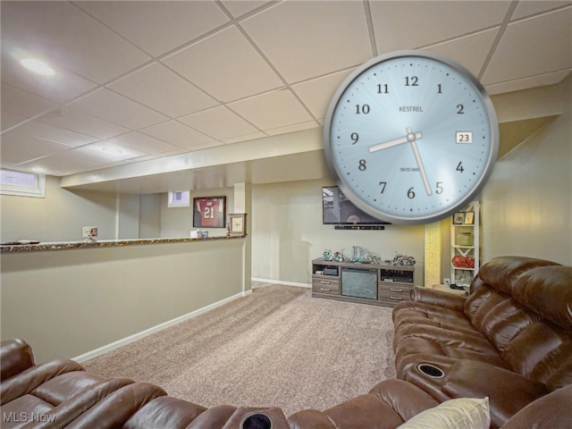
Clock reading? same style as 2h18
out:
8h27
